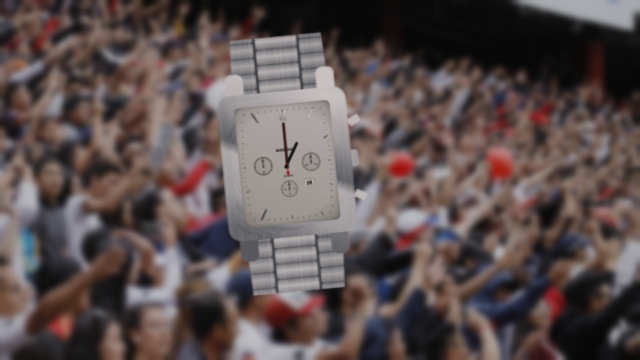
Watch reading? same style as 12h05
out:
1h00
